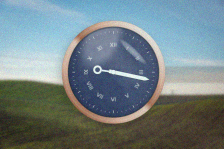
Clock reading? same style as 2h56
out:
9h17
